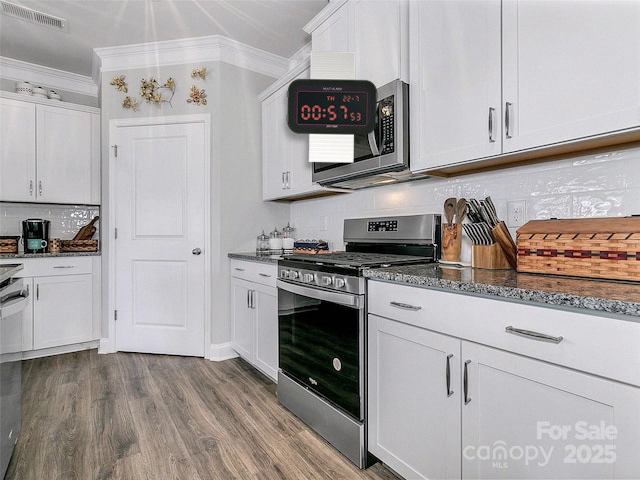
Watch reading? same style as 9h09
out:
0h57
